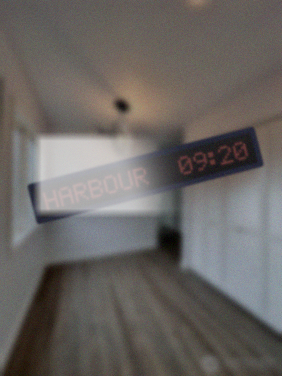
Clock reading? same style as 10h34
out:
9h20
